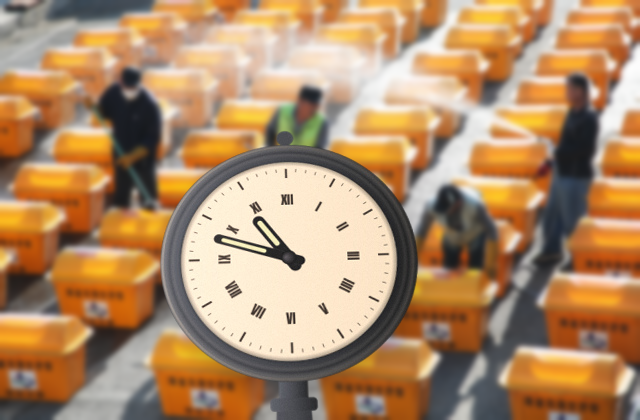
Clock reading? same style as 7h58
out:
10h48
